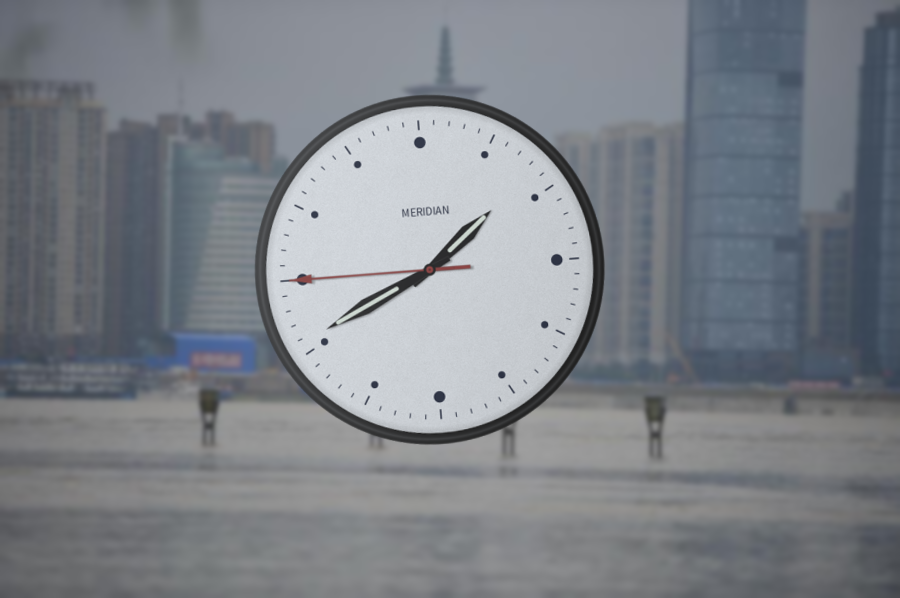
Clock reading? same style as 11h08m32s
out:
1h40m45s
